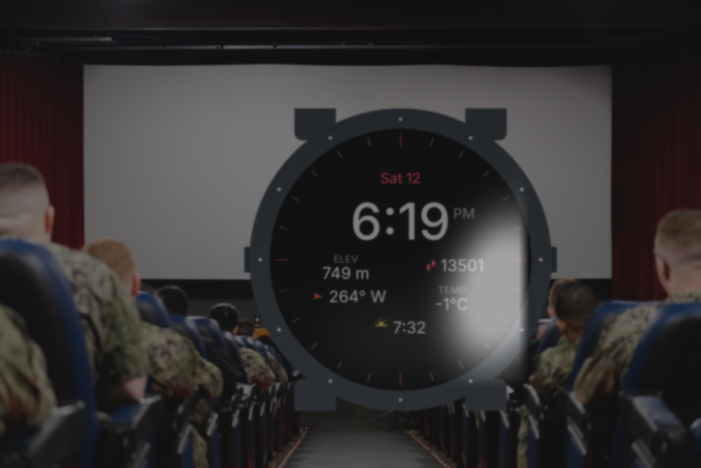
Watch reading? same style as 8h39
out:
6h19
